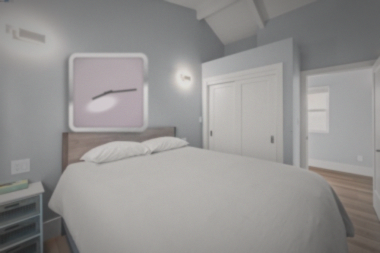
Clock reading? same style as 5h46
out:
8h14
